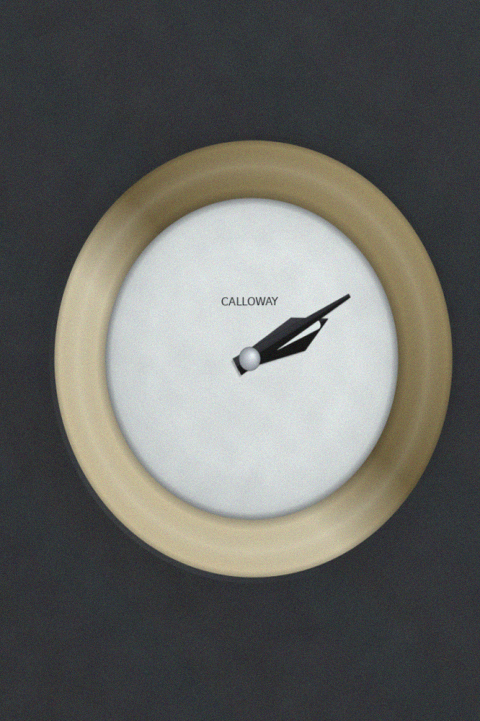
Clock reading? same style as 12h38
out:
2h10
